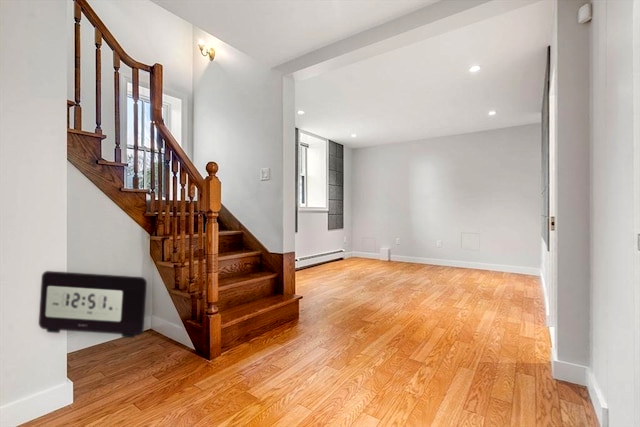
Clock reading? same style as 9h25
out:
12h51
